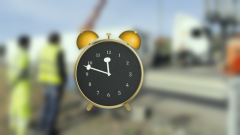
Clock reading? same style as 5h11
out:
11h48
